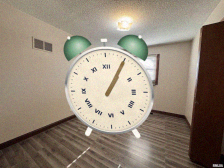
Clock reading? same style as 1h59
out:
1h05
